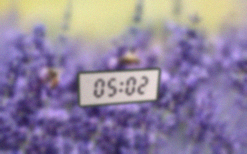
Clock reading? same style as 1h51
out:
5h02
